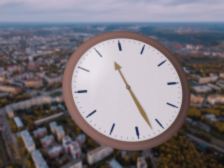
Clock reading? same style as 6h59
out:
11h27
